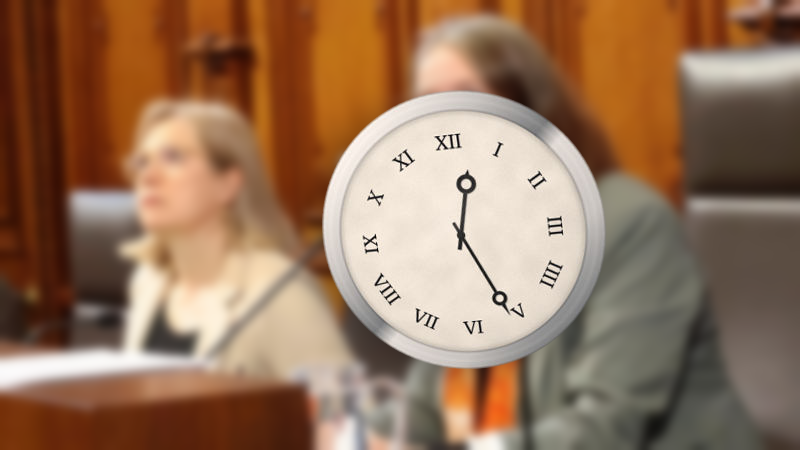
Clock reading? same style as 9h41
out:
12h26
